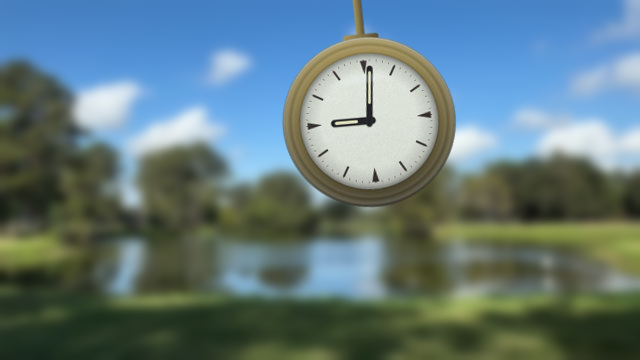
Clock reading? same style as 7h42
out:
9h01
